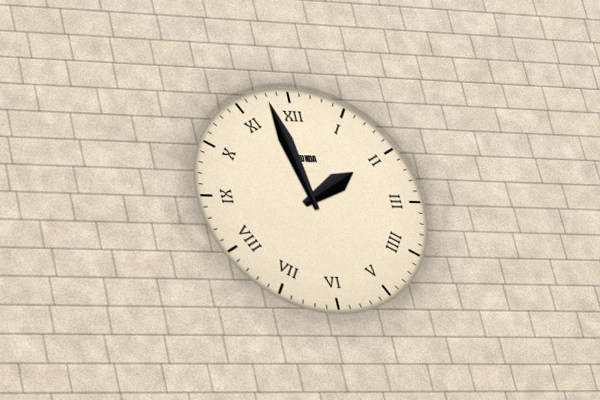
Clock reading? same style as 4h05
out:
1h58
